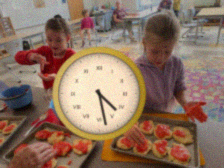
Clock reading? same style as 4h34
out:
4h28
